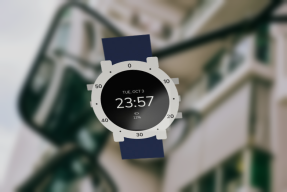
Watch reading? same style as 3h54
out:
23h57
